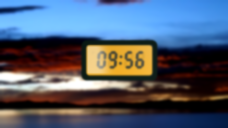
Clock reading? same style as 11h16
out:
9h56
